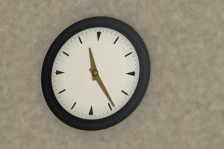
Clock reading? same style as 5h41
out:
11h24
